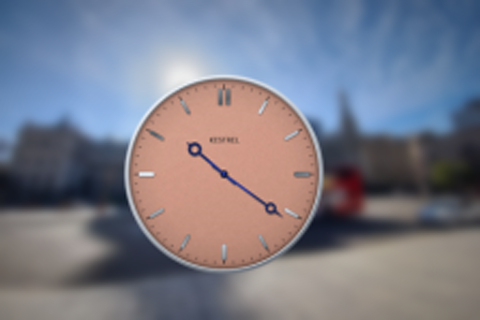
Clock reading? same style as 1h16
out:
10h21
